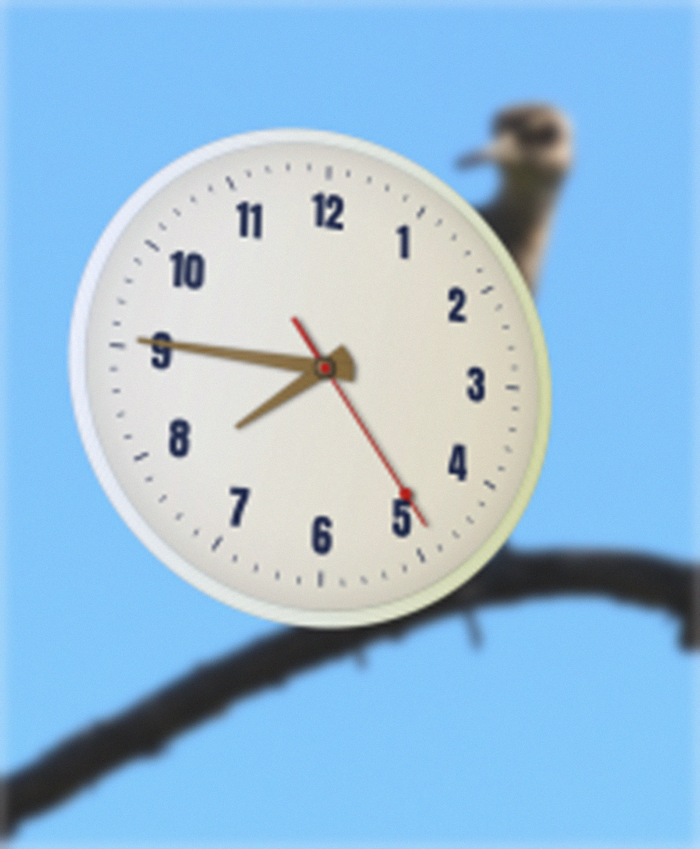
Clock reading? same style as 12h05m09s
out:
7h45m24s
